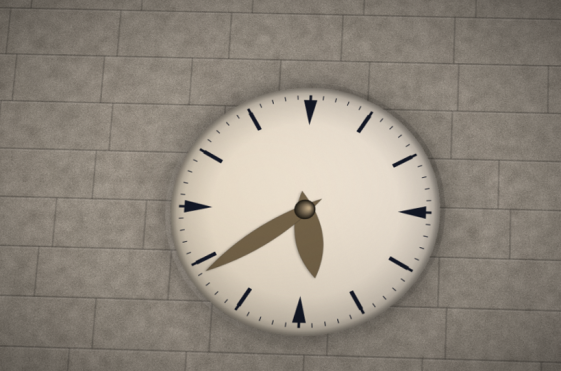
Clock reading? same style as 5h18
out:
5h39
